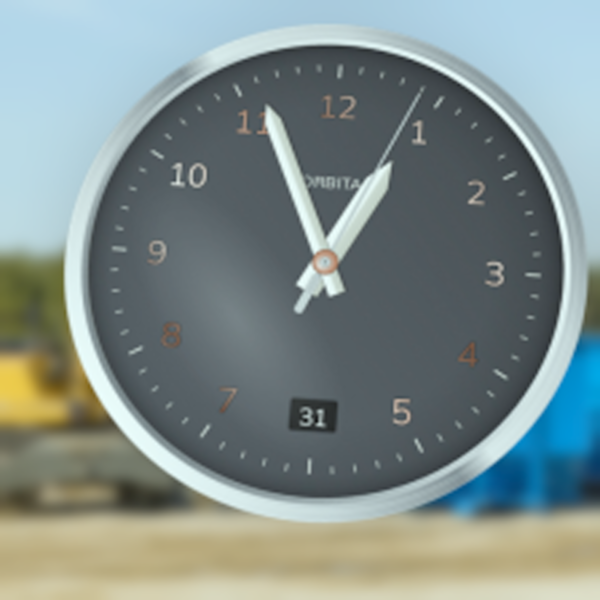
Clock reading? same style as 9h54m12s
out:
12h56m04s
